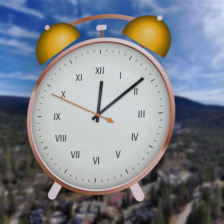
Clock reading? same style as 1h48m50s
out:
12h08m49s
